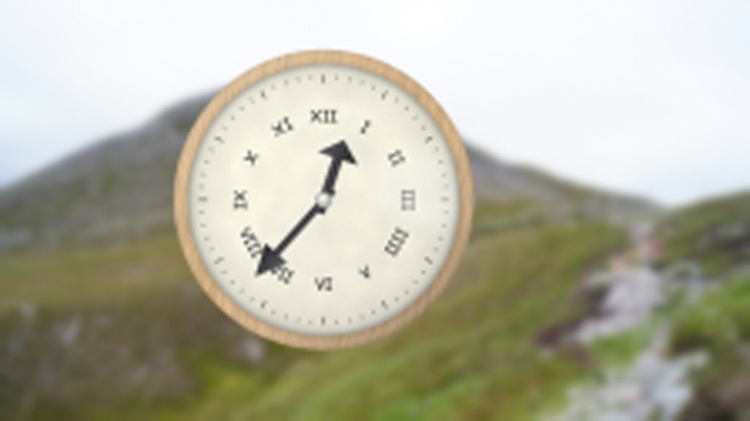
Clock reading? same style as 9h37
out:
12h37
